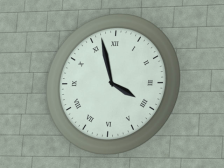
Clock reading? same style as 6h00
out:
3h57
